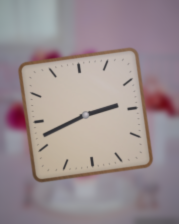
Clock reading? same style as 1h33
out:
2h42
